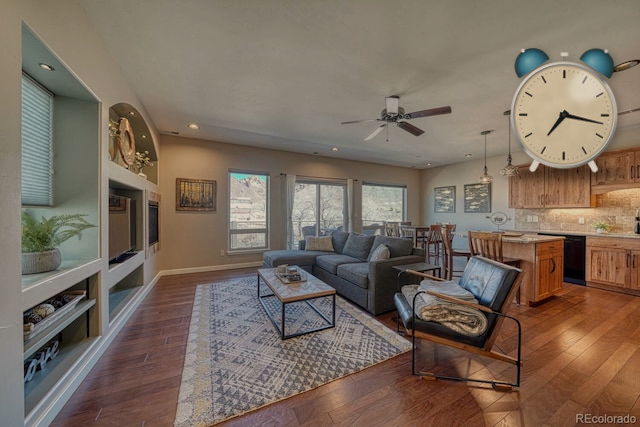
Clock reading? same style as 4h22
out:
7h17
